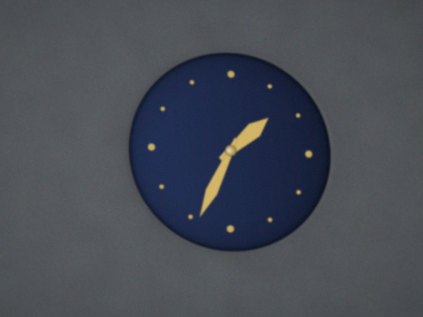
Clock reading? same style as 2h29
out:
1h34
